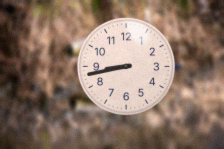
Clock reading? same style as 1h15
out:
8h43
